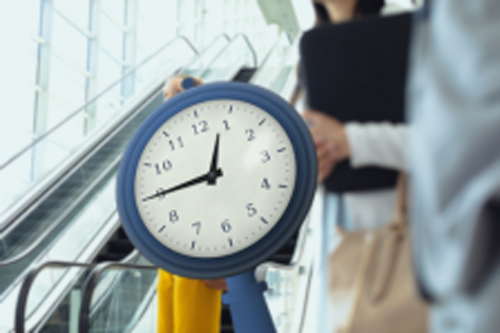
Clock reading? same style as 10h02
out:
12h45
